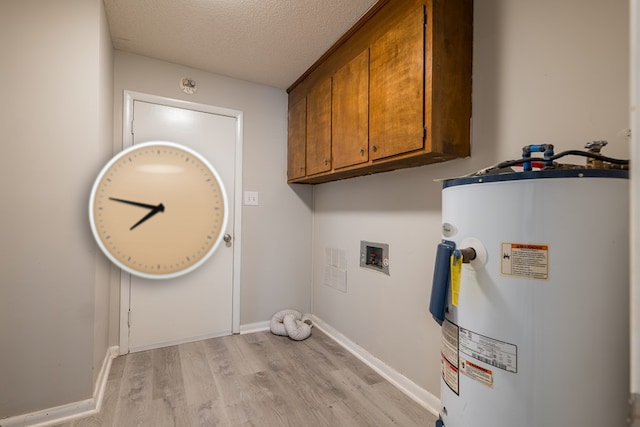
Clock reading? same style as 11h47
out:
7h47
